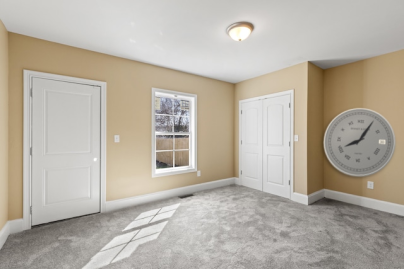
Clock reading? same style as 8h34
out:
8h05
